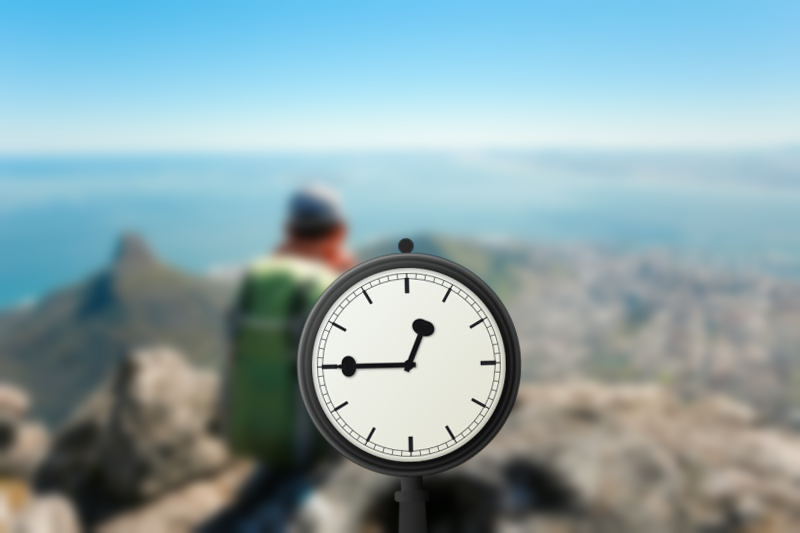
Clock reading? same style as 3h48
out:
12h45
